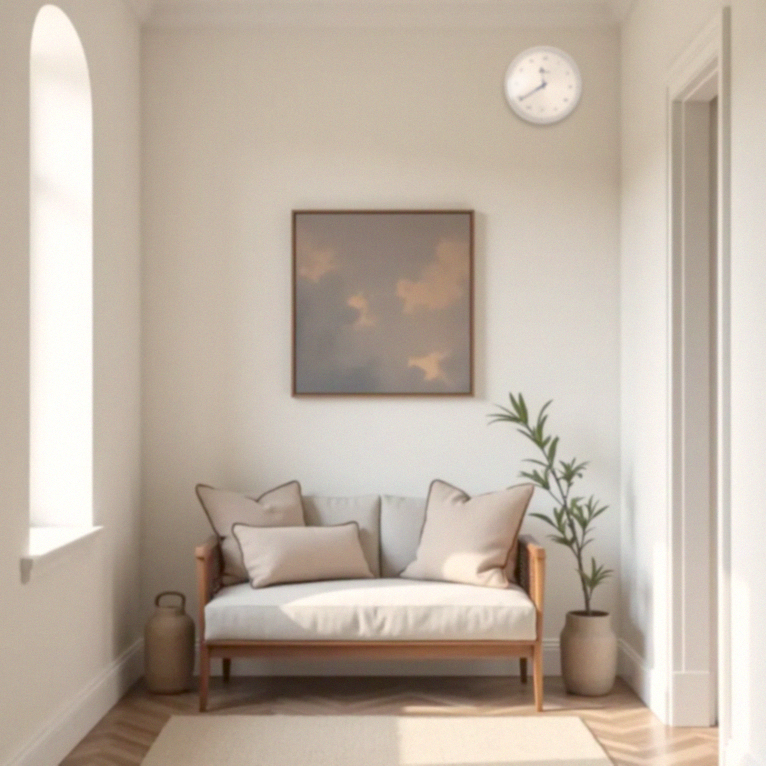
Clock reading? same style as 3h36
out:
11h39
